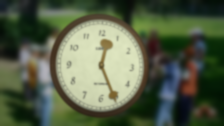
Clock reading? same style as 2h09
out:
12h26
